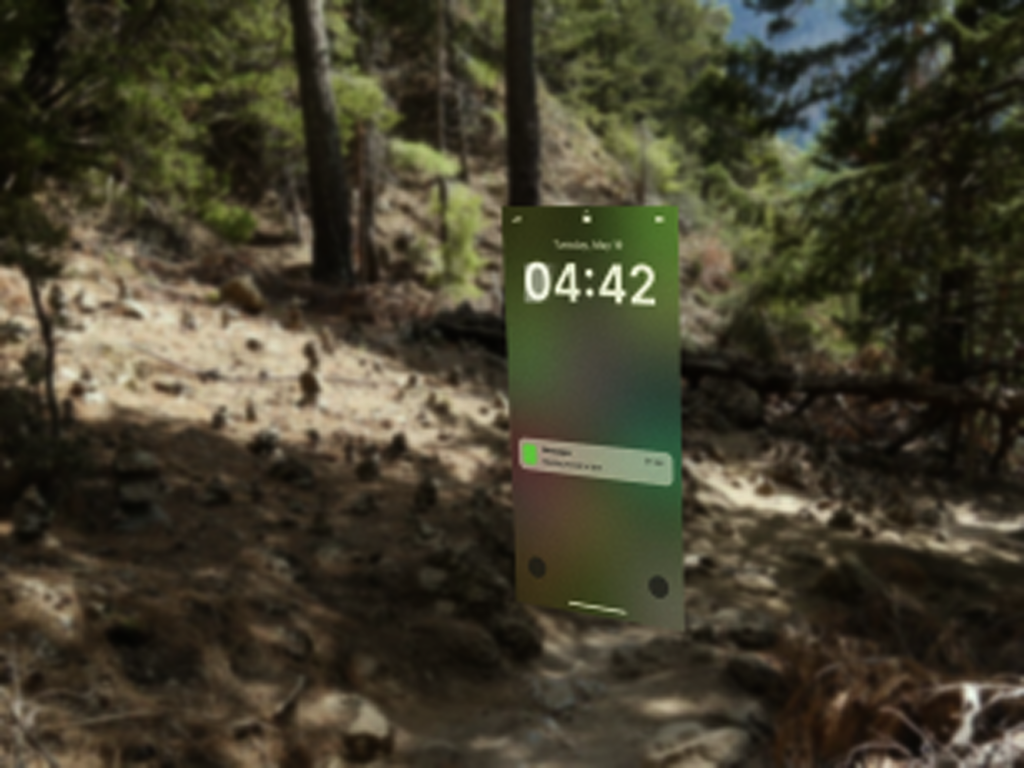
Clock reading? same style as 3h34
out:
4h42
